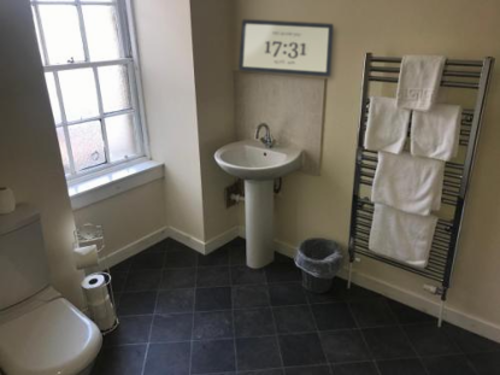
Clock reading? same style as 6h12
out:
17h31
